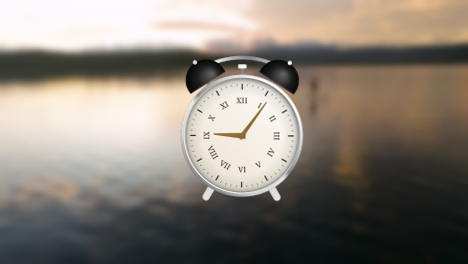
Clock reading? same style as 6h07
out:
9h06
